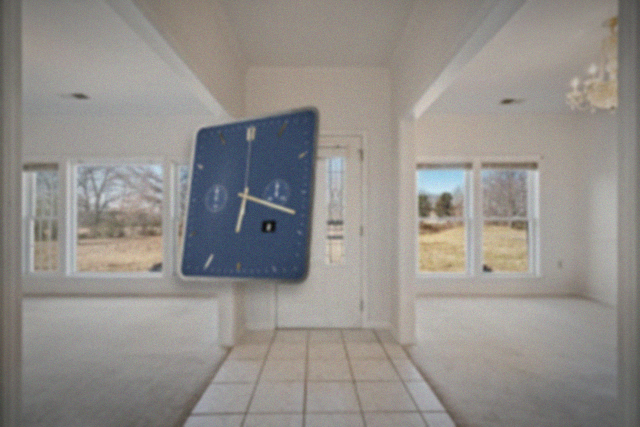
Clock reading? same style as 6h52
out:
6h18
